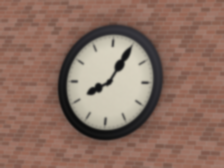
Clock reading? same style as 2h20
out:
8h05
